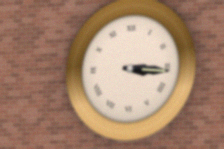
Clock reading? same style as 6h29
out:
3h16
